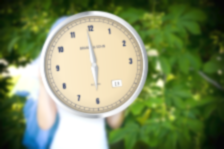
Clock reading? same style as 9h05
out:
5h59
